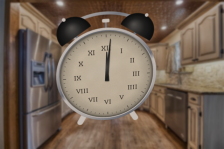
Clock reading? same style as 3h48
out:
12h01
